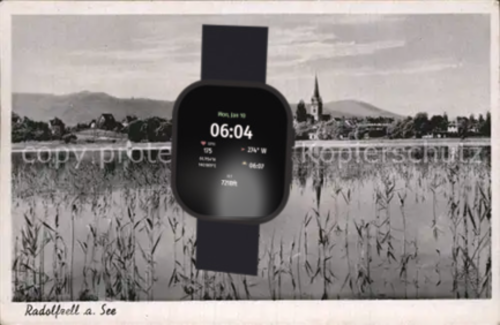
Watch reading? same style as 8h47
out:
6h04
